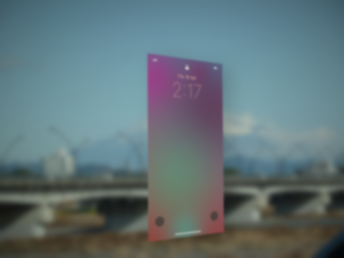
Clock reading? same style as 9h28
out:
2h17
